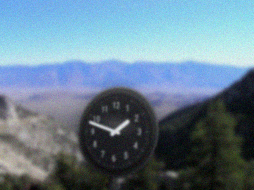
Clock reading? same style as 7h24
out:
1h48
